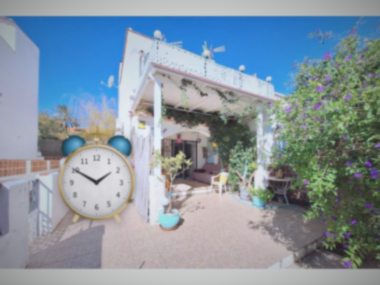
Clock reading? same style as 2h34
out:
1h50
